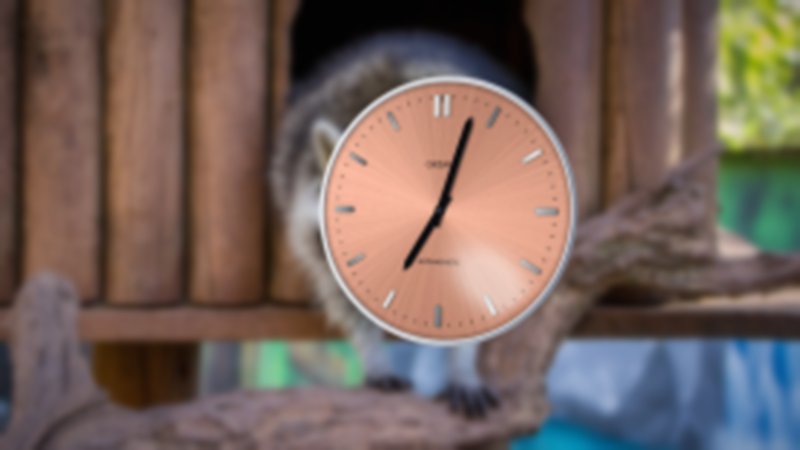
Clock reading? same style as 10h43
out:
7h03
